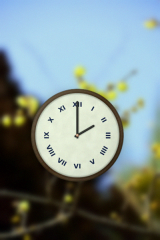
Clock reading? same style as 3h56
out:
2h00
